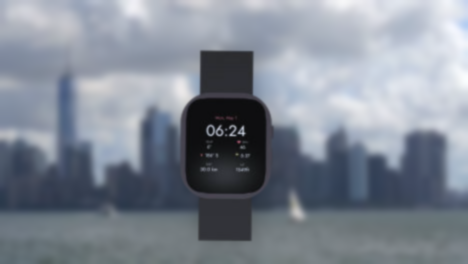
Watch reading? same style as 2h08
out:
6h24
